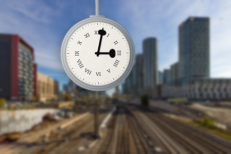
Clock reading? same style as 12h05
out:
3h02
